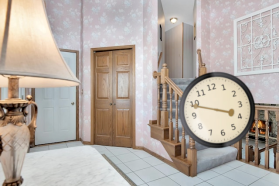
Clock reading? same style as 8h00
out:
3h49
